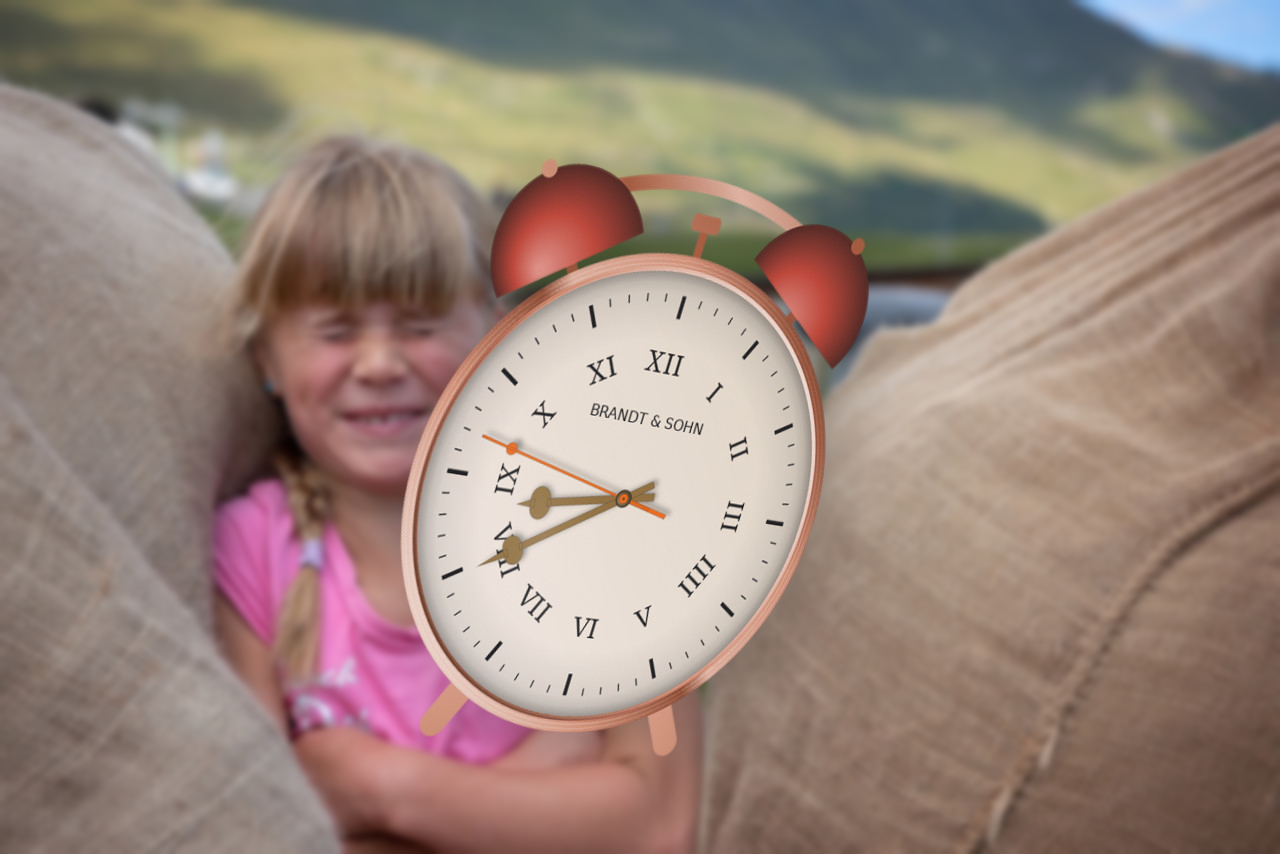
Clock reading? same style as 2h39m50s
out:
8h39m47s
